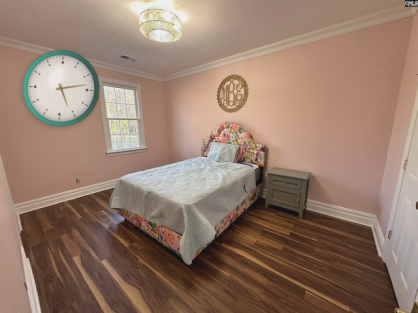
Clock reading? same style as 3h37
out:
5h13
